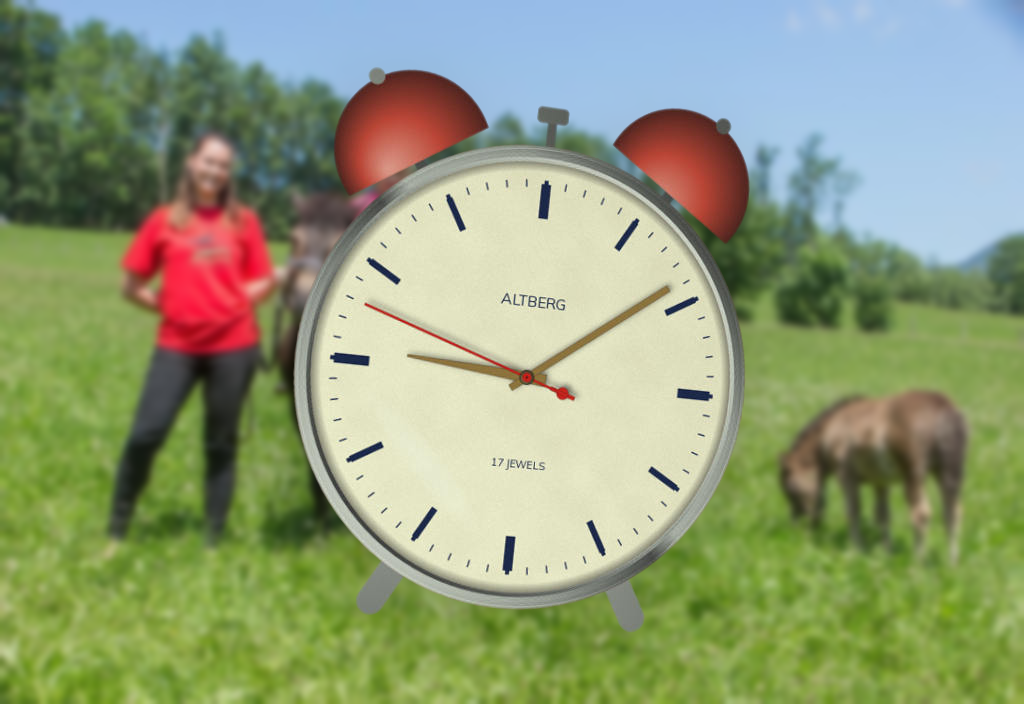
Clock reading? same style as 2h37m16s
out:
9h08m48s
